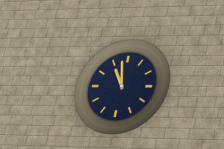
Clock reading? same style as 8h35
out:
10h58
